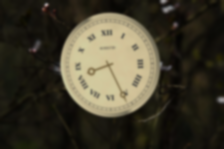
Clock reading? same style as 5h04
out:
8h26
